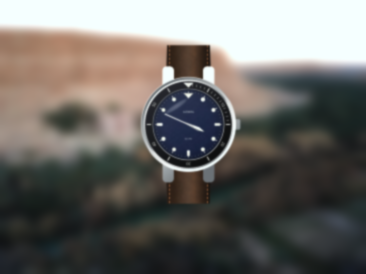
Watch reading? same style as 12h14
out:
3h49
